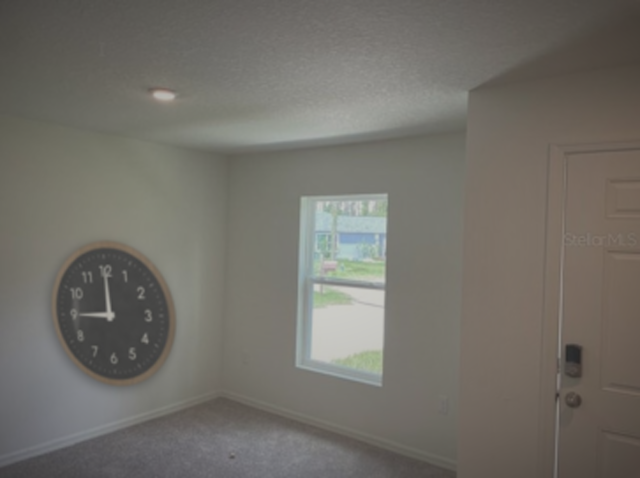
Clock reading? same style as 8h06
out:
9h00
